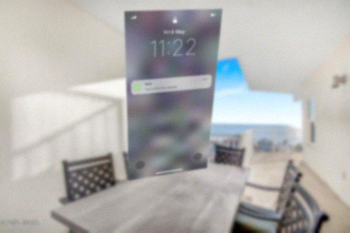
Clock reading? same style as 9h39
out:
11h22
